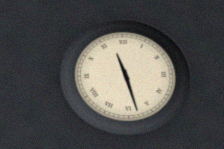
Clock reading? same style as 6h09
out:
11h28
